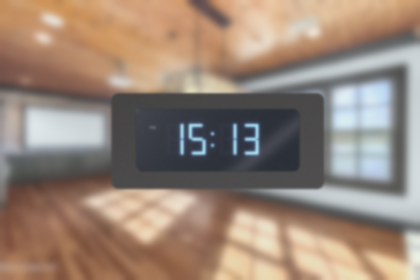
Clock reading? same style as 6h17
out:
15h13
